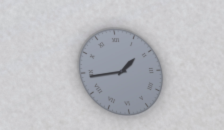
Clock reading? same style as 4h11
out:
1h44
